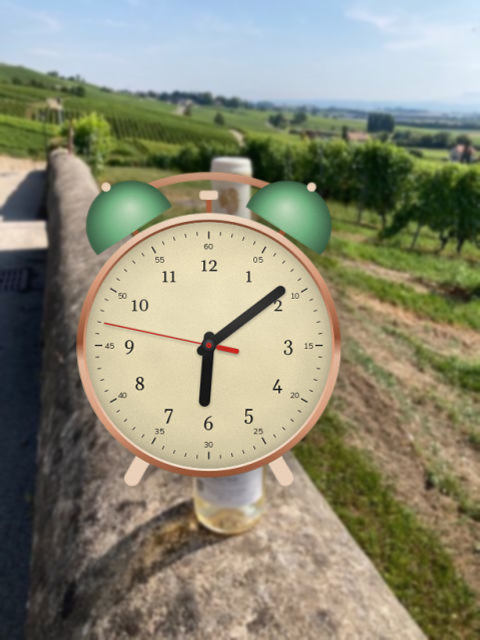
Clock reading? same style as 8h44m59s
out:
6h08m47s
